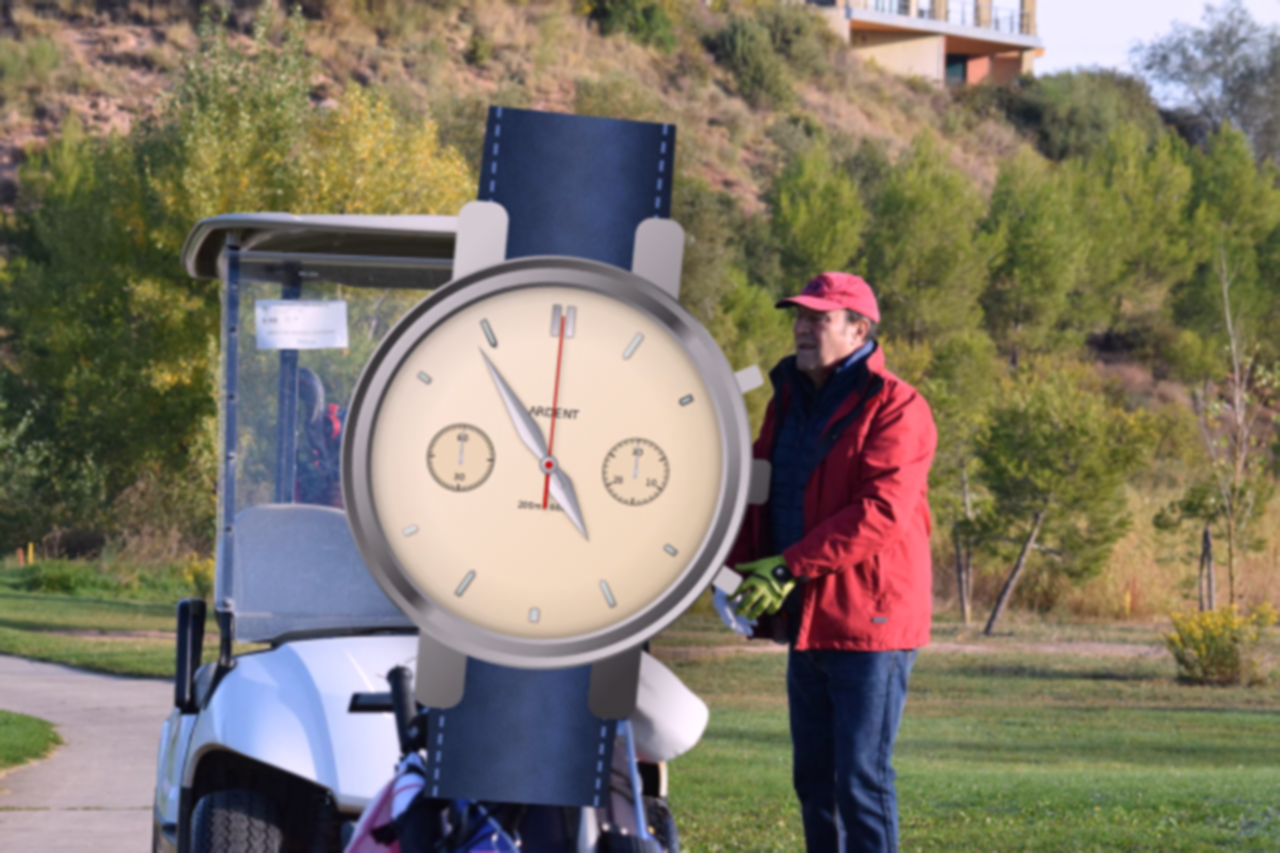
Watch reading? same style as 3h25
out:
4h54
